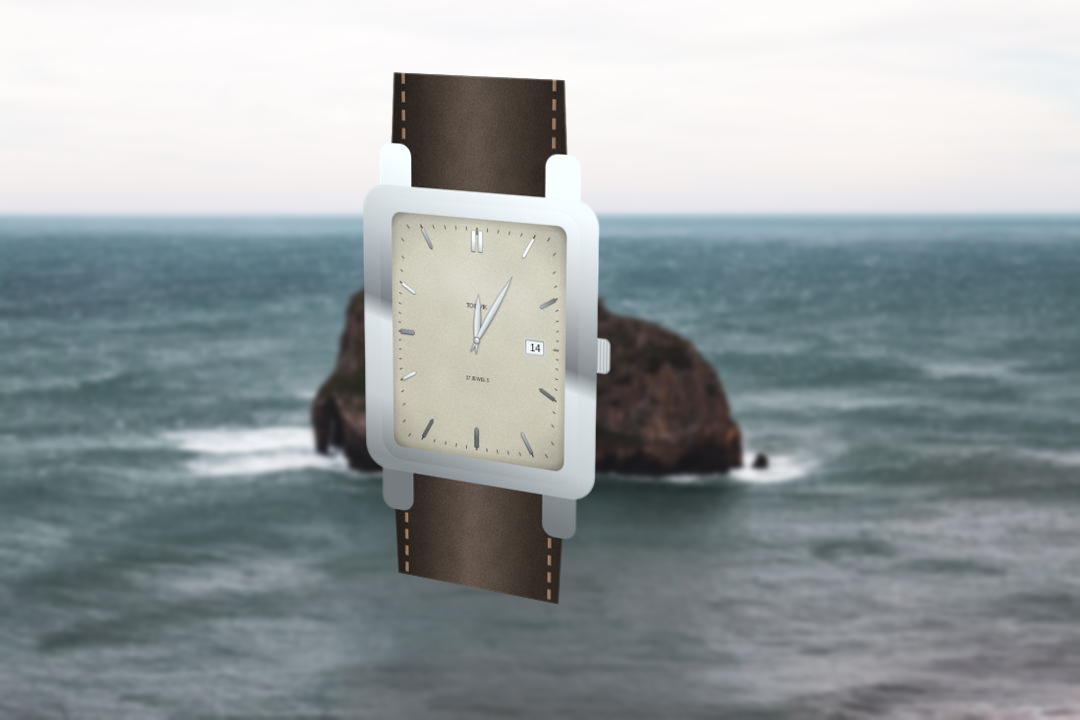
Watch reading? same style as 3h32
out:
12h05
